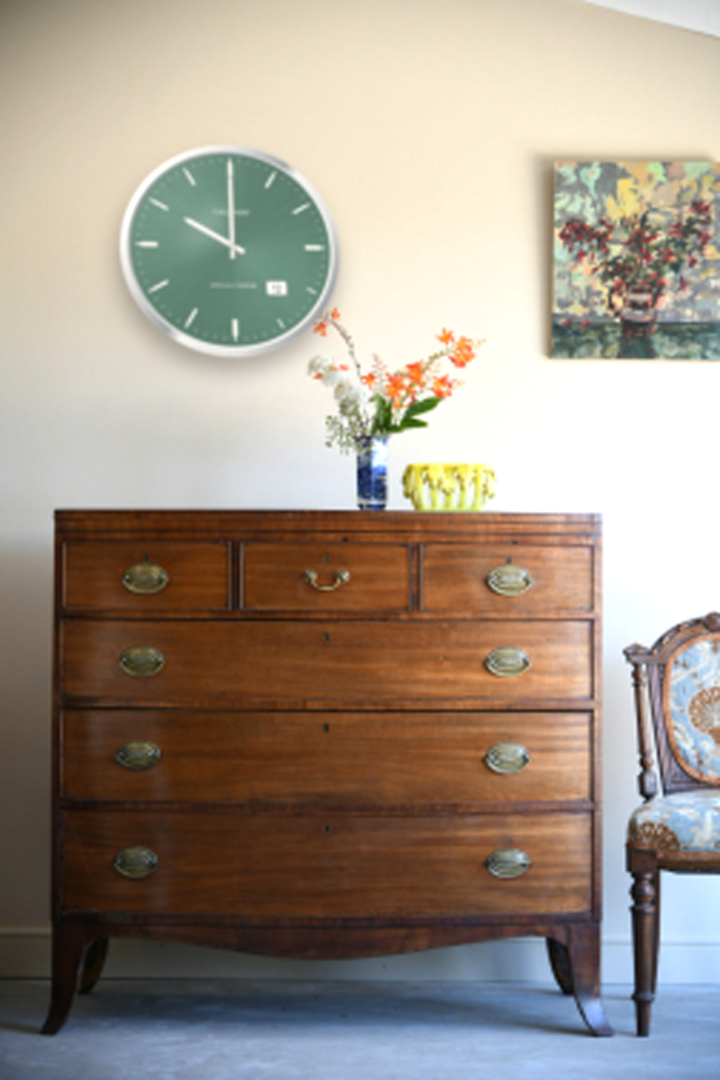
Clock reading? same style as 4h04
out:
10h00
